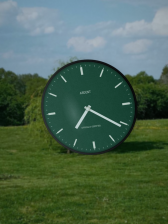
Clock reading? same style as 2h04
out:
7h21
